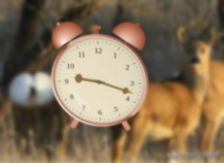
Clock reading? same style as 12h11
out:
9h18
